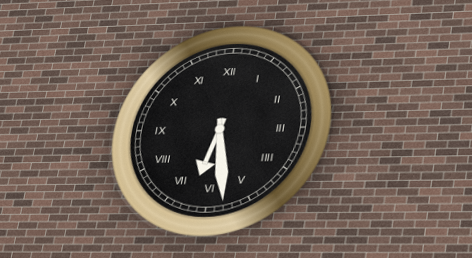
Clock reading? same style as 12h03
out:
6h28
